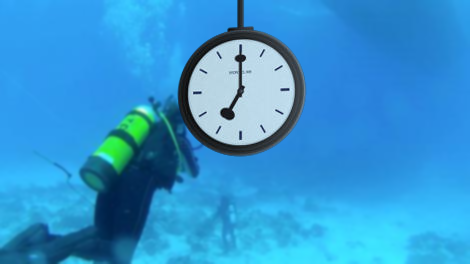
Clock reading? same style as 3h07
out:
7h00
